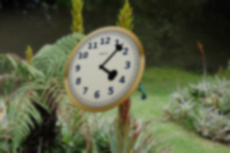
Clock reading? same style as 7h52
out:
4h07
